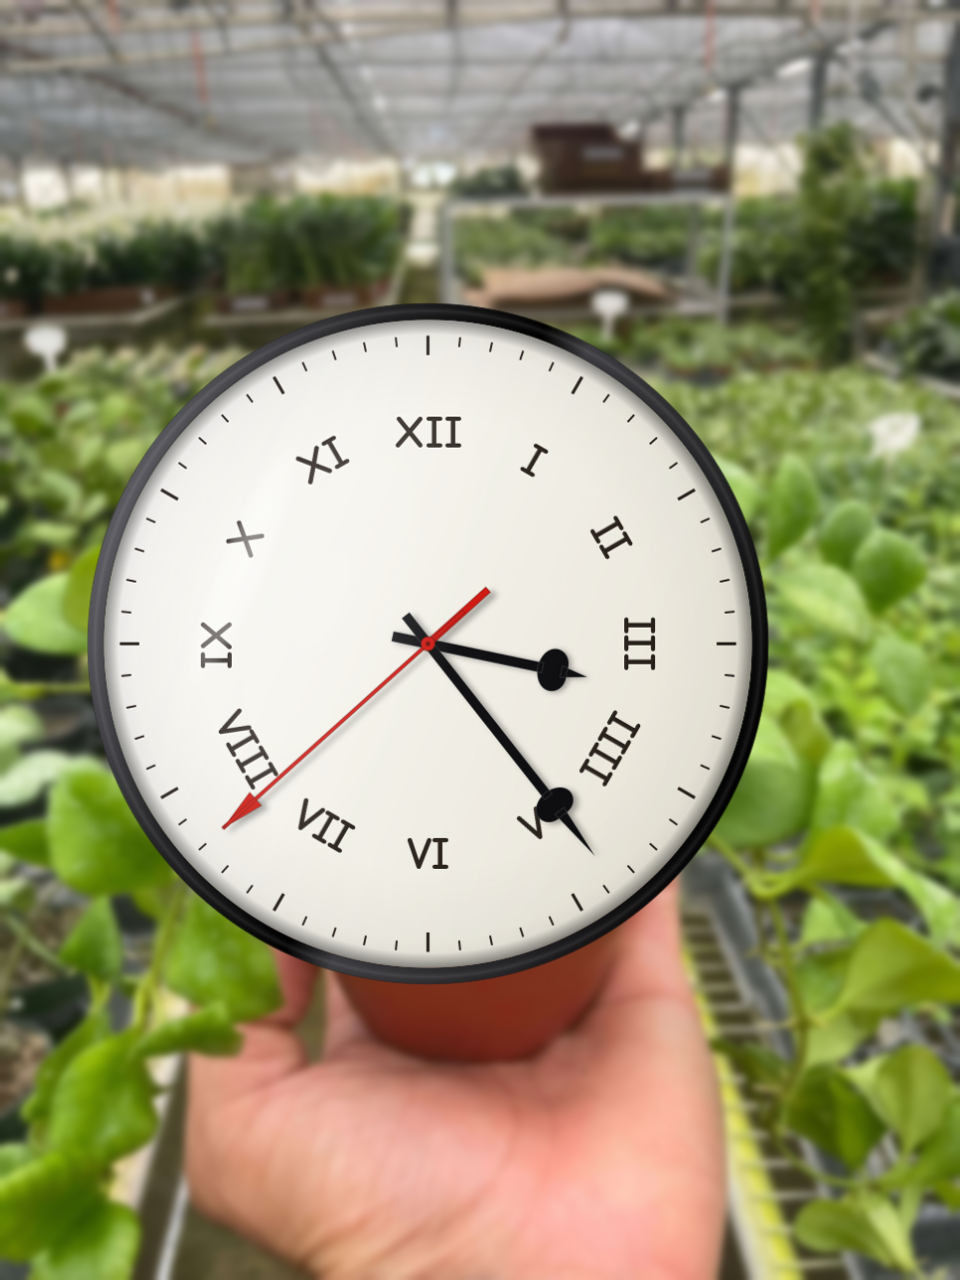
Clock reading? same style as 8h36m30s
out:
3h23m38s
